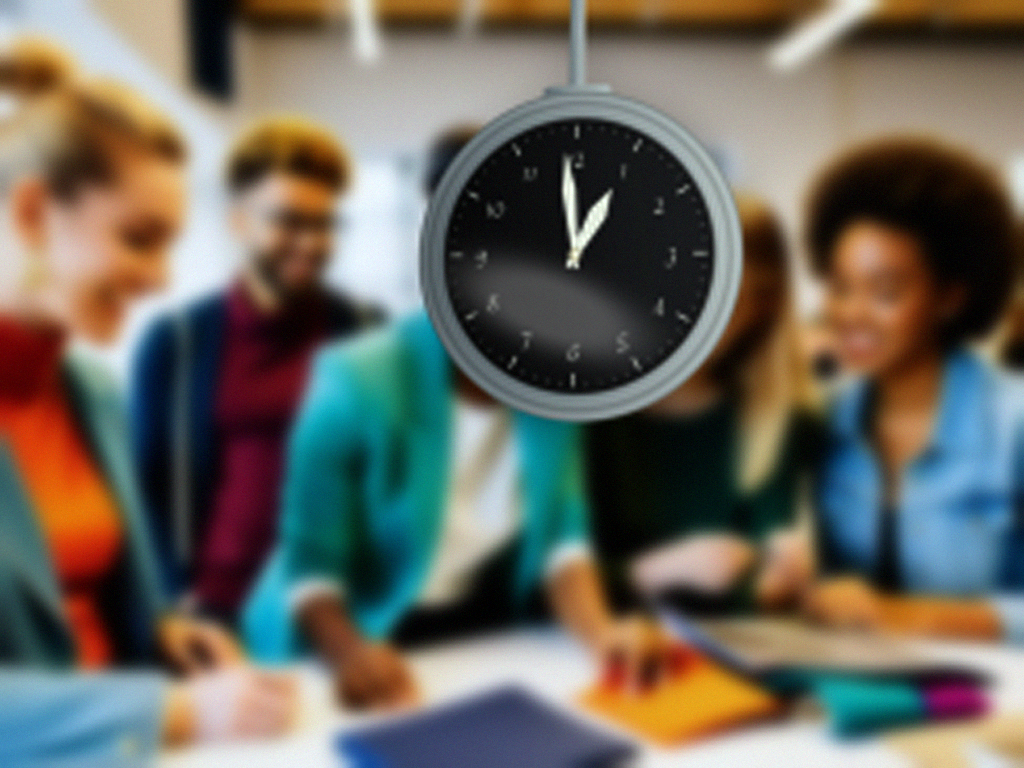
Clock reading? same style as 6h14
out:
12h59
